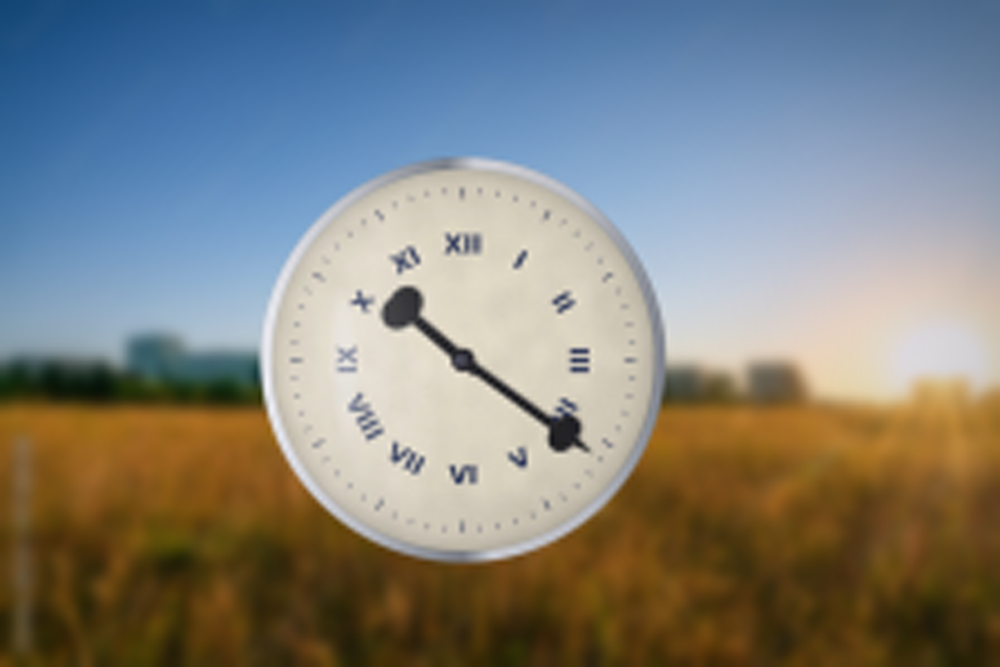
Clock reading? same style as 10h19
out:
10h21
